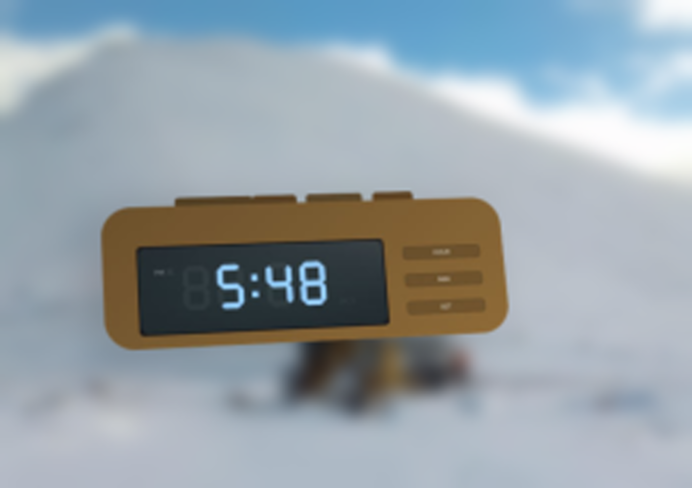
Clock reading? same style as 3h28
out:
5h48
